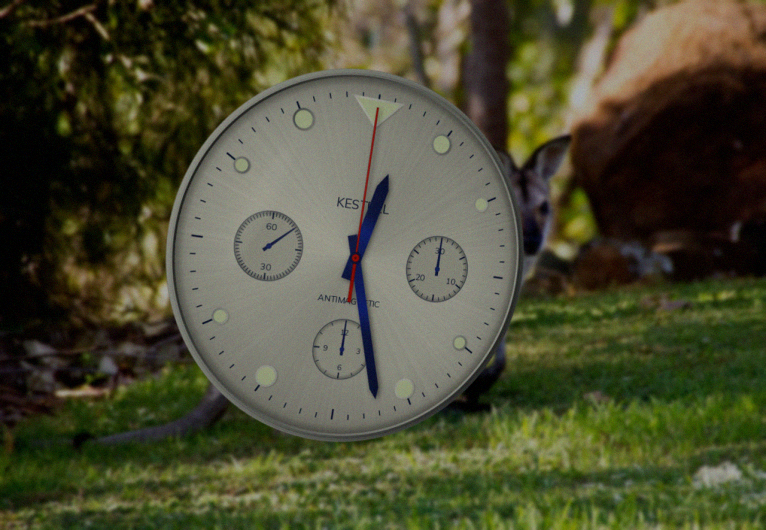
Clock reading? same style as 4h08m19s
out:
12h27m08s
